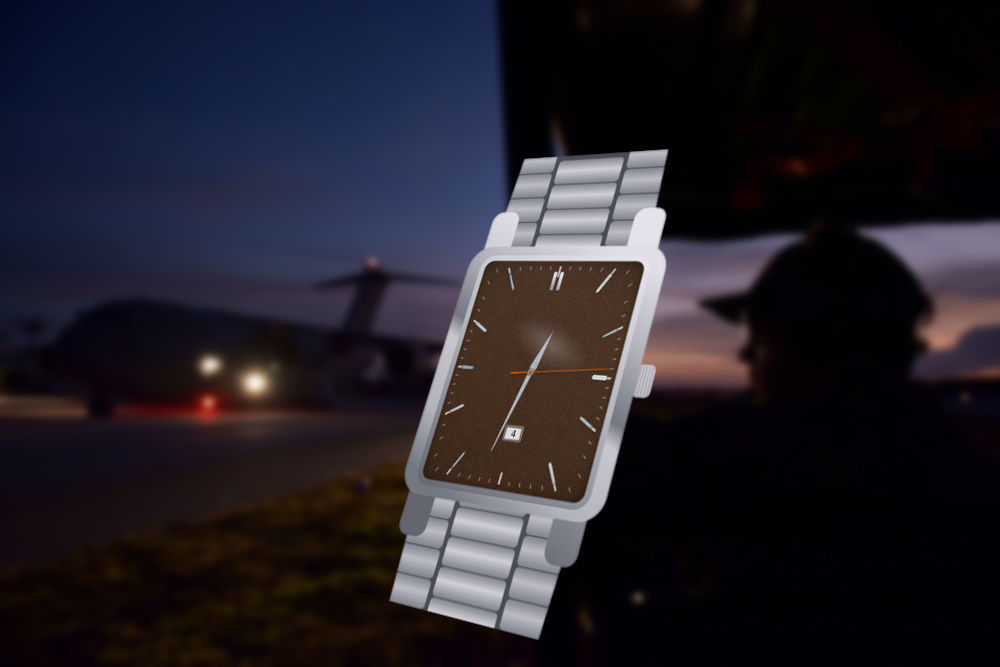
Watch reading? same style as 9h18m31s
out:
12h32m14s
